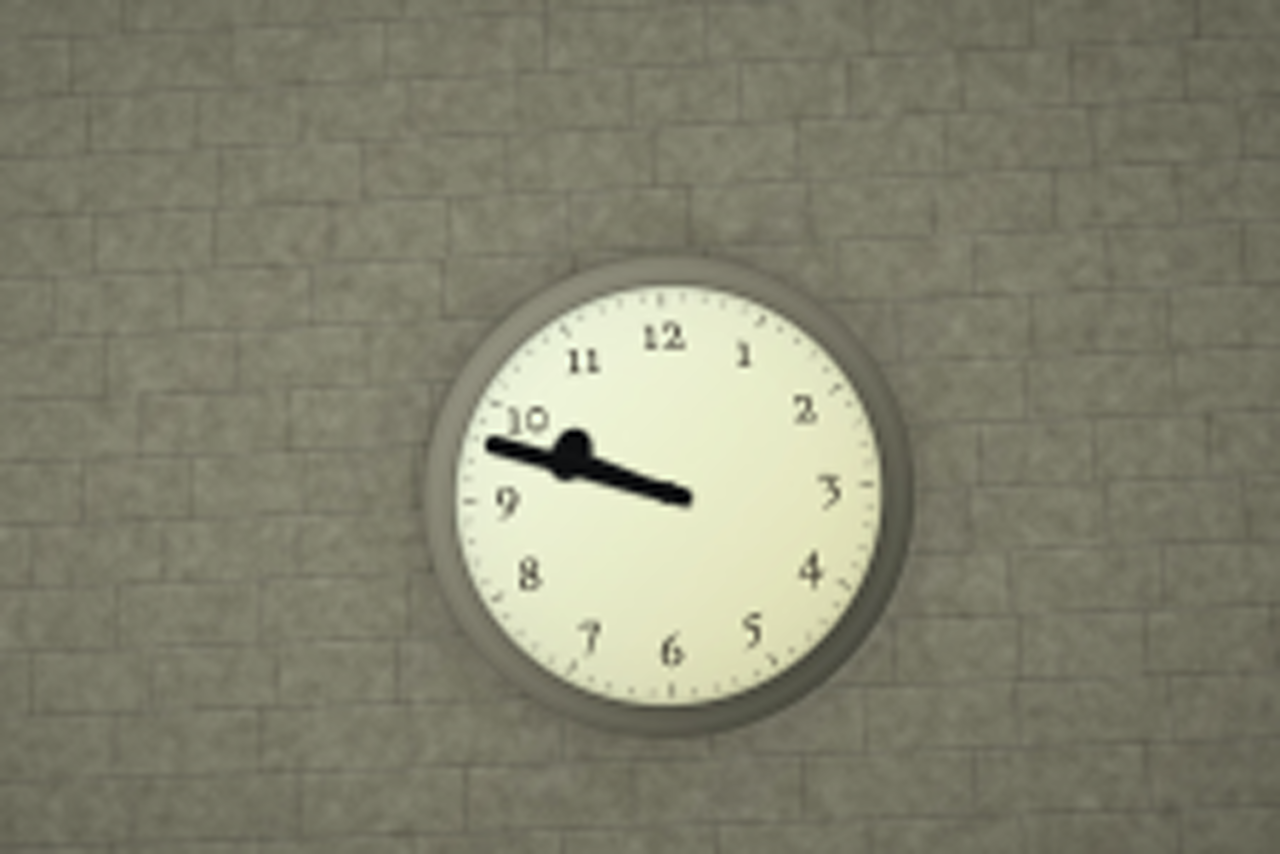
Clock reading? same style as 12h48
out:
9h48
